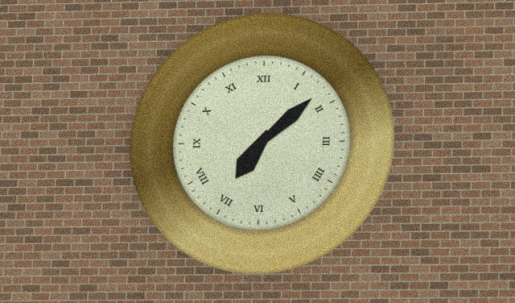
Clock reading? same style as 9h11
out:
7h08
